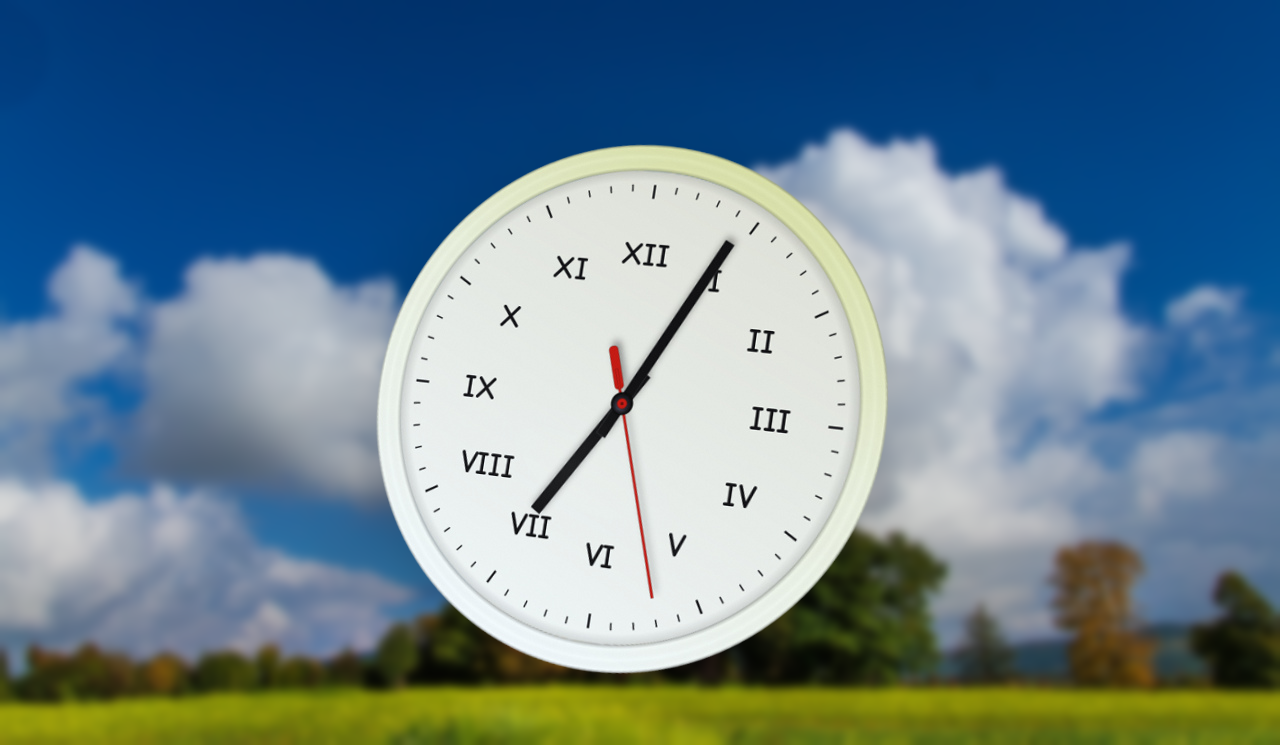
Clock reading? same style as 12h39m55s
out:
7h04m27s
